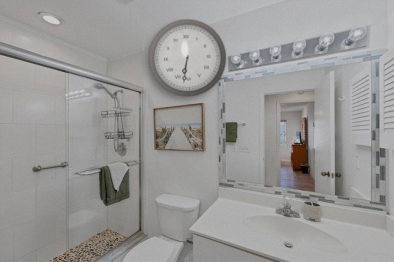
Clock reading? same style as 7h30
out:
6h32
